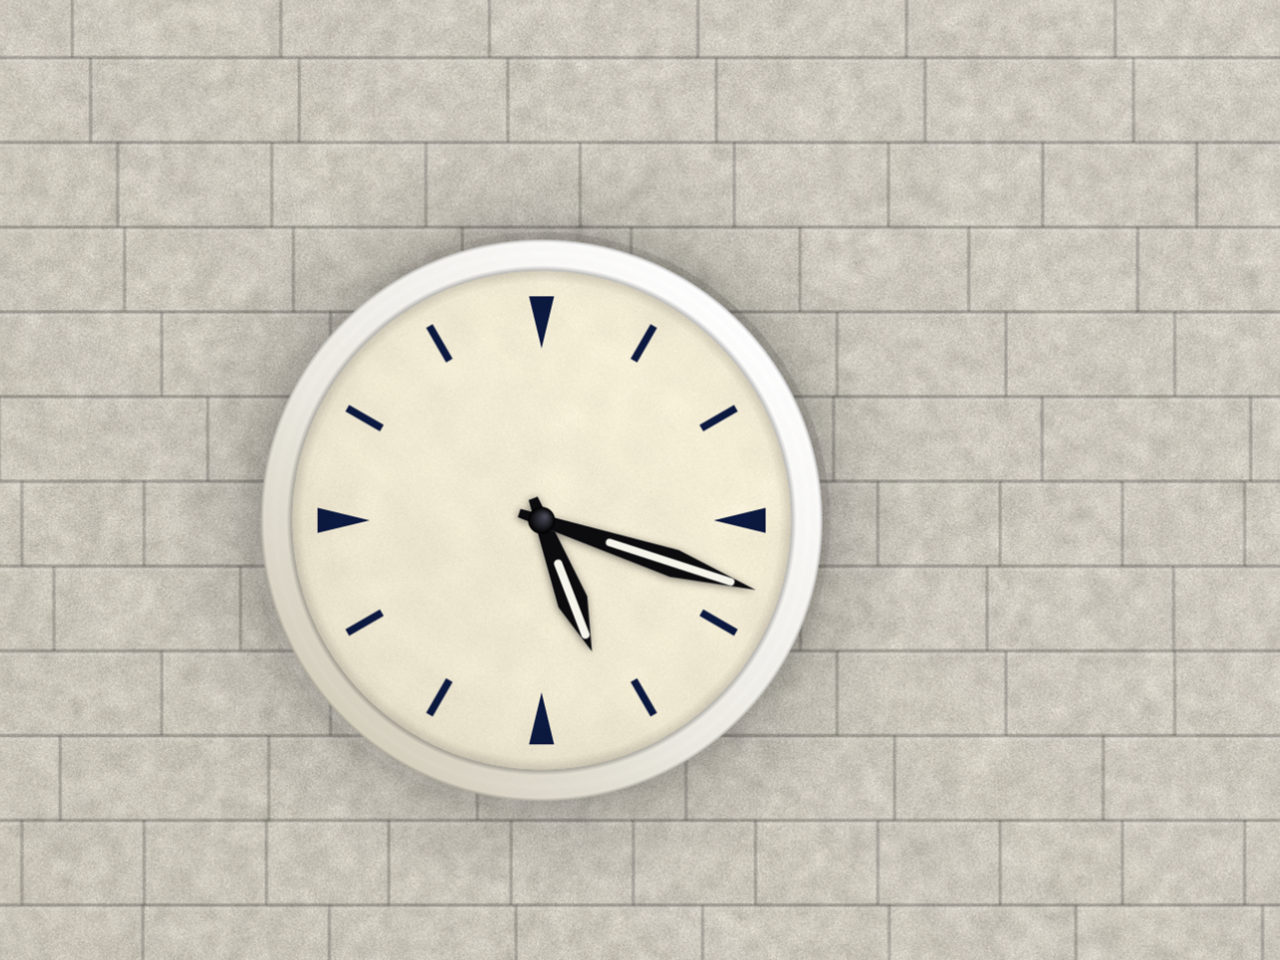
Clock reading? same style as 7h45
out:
5h18
